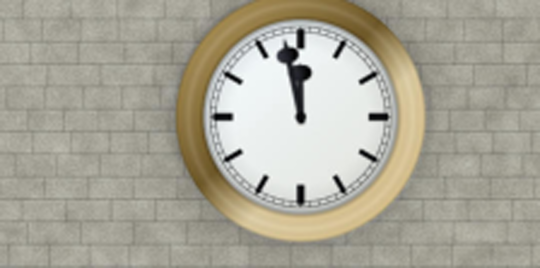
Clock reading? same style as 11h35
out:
11h58
